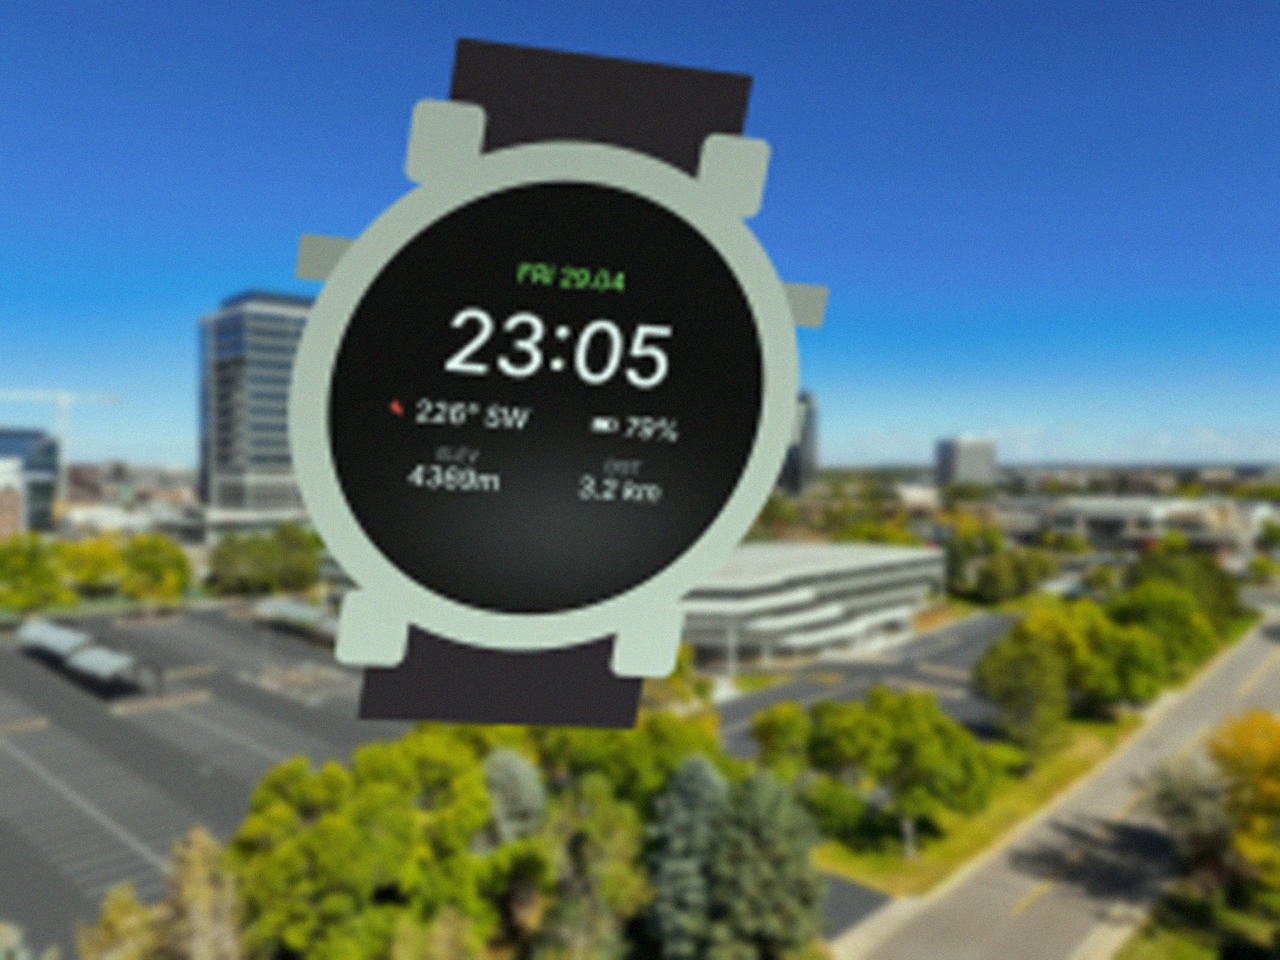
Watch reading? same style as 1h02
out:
23h05
